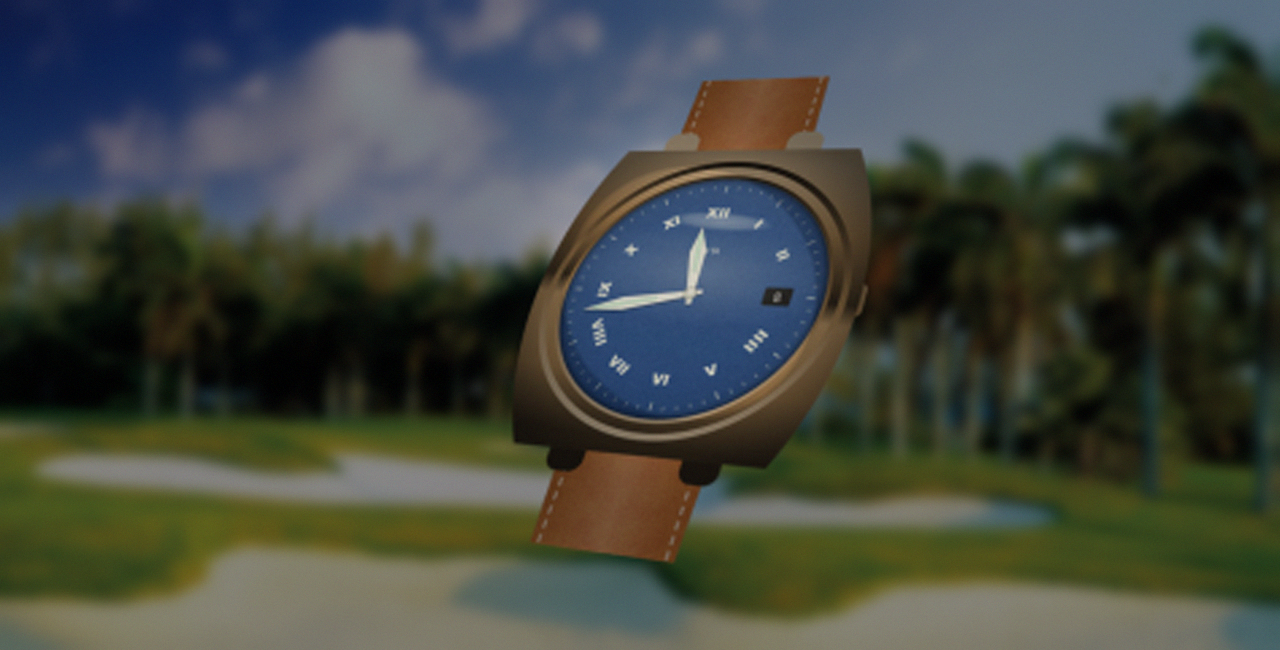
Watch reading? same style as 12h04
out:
11h43
